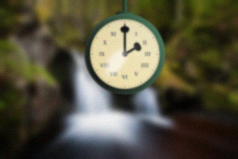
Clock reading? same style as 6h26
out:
2h00
